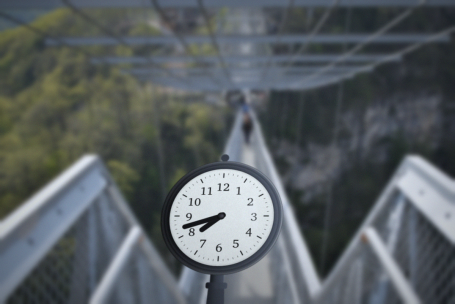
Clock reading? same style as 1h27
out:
7h42
